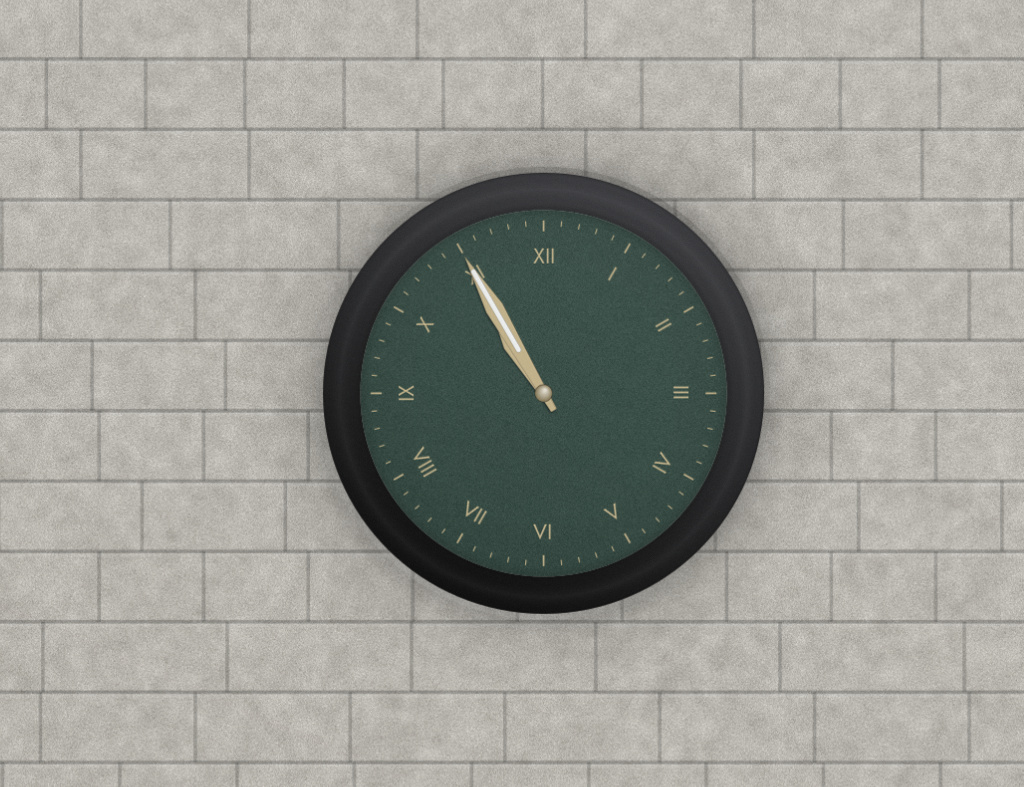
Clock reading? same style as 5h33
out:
10h55
